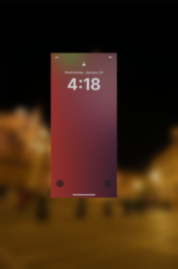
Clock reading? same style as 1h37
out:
4h18
